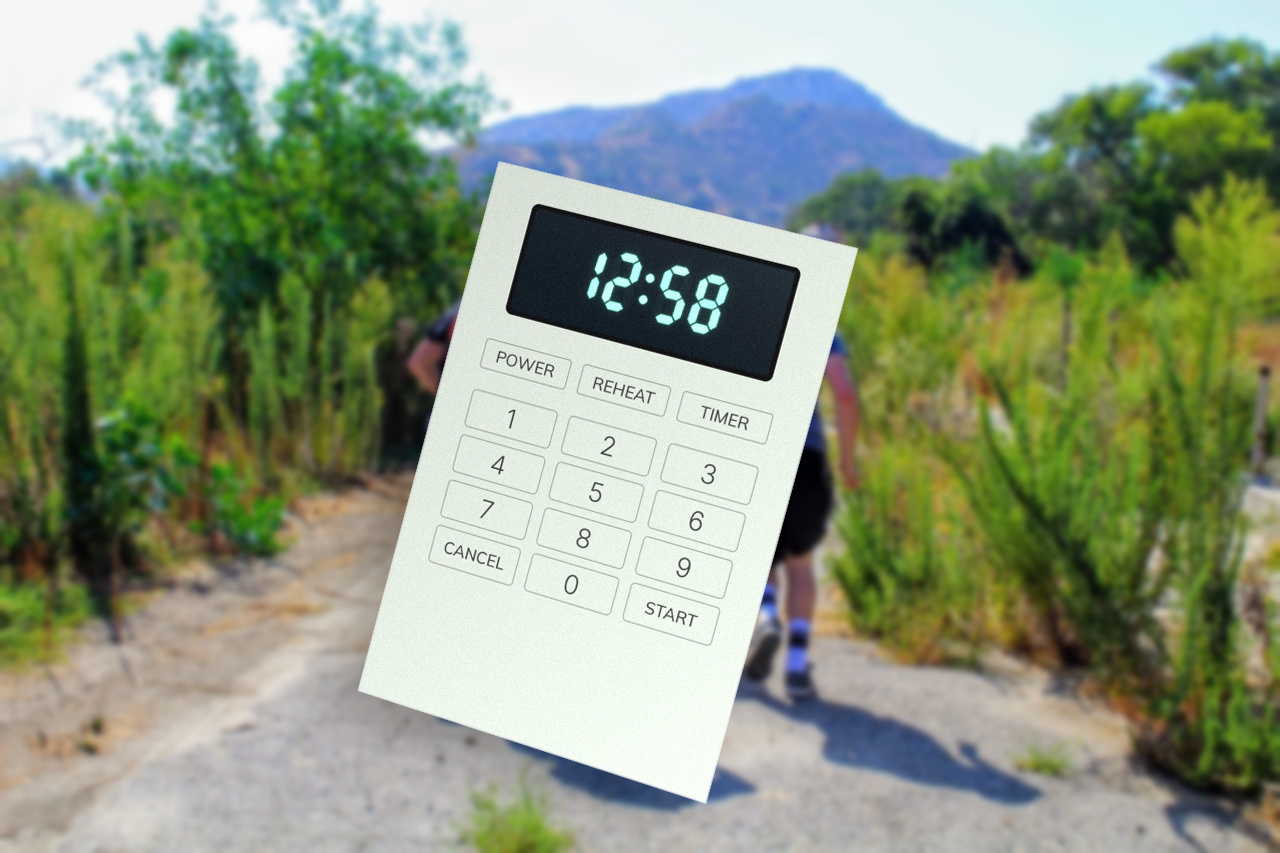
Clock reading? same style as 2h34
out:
12h58
